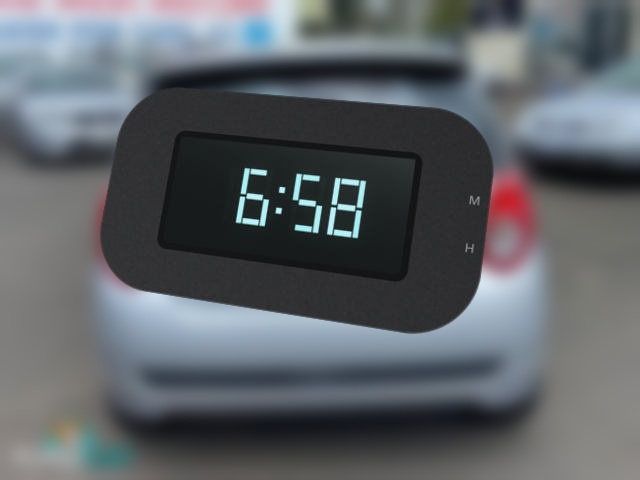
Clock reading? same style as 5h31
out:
6h58
